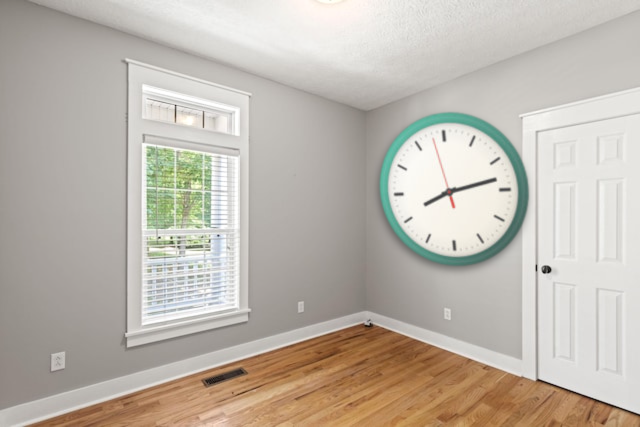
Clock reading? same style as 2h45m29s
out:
8h12m58s
